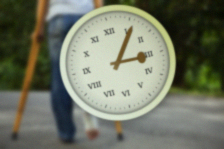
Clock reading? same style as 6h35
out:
3h06
